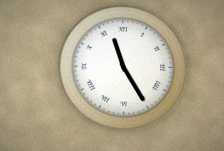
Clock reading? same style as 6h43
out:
11h25
